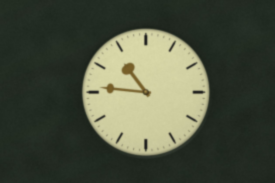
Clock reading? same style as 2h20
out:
10h46
